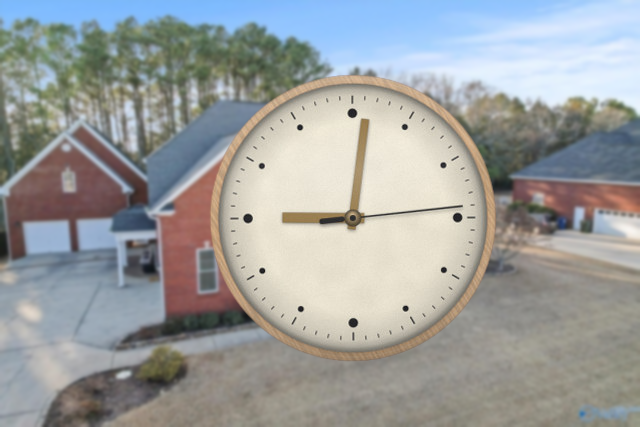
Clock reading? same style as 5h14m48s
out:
9h01m14s
